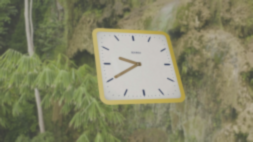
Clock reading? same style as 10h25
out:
9h40
